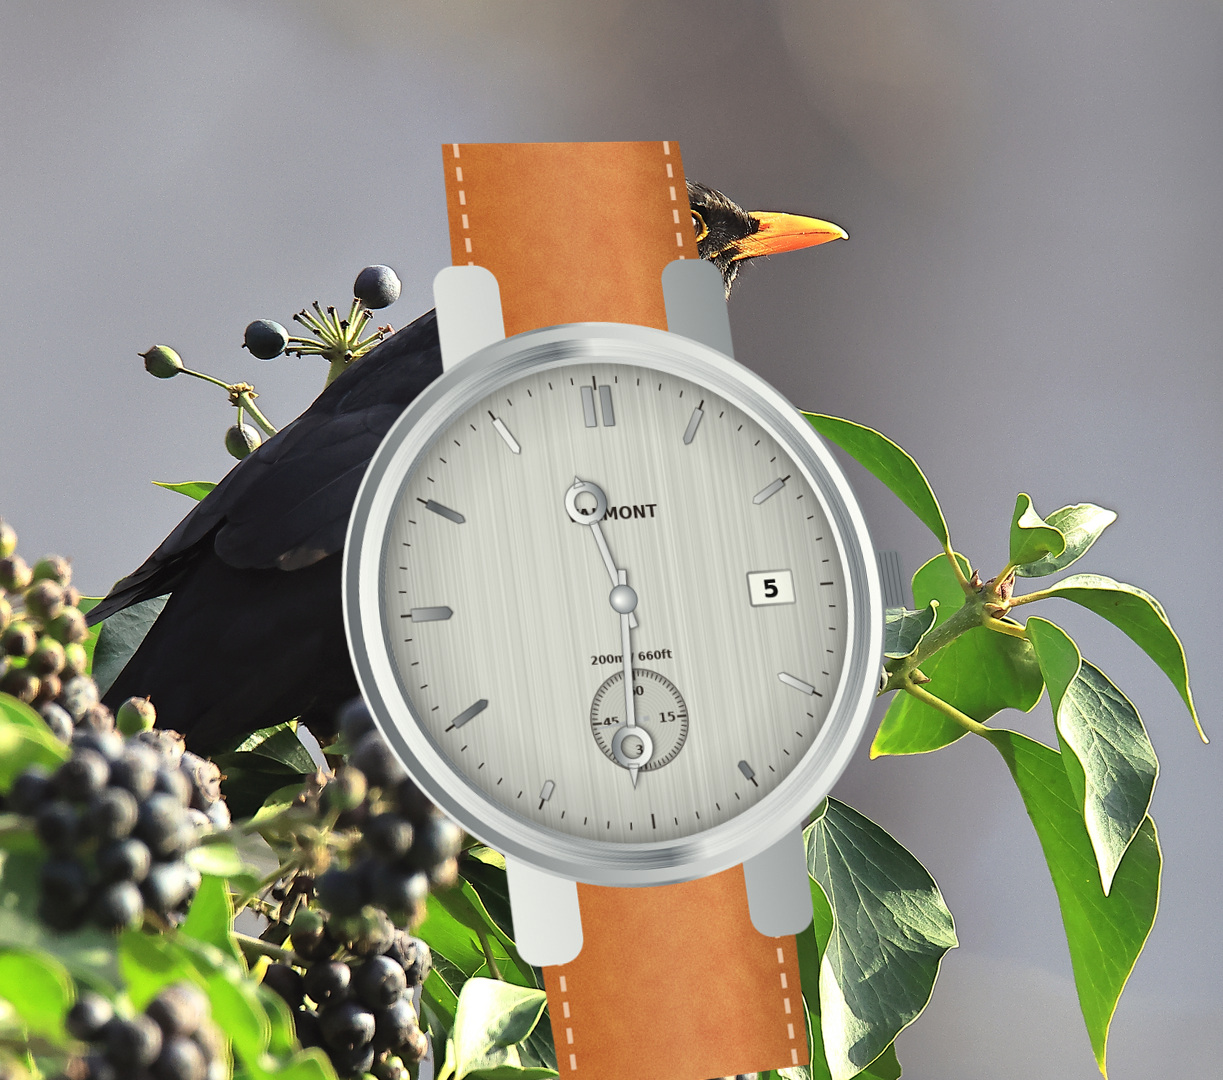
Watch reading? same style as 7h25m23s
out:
11h30m44s
